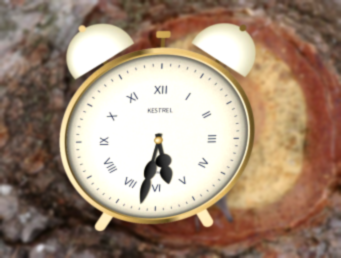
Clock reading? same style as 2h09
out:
5h32
